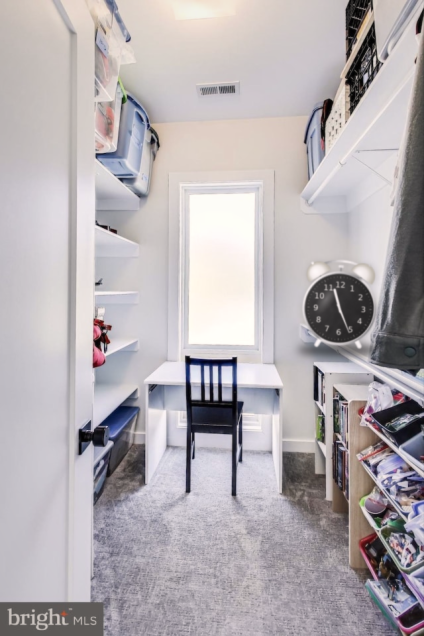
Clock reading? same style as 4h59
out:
11h26
